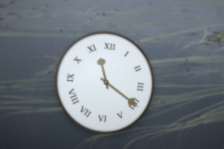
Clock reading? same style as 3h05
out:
11h20
